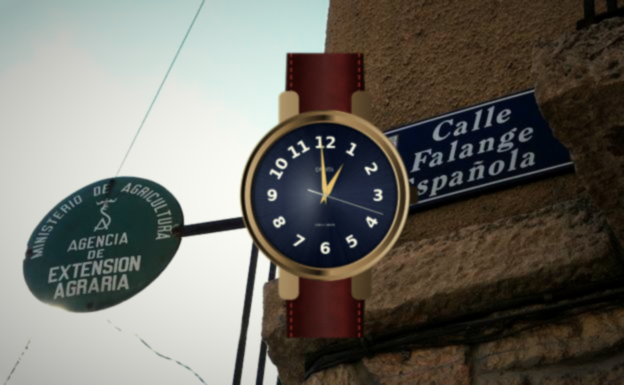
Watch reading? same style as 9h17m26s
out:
12h59m18s
